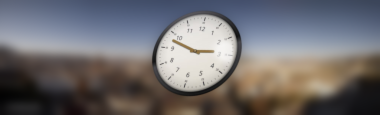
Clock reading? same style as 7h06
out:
2h48
